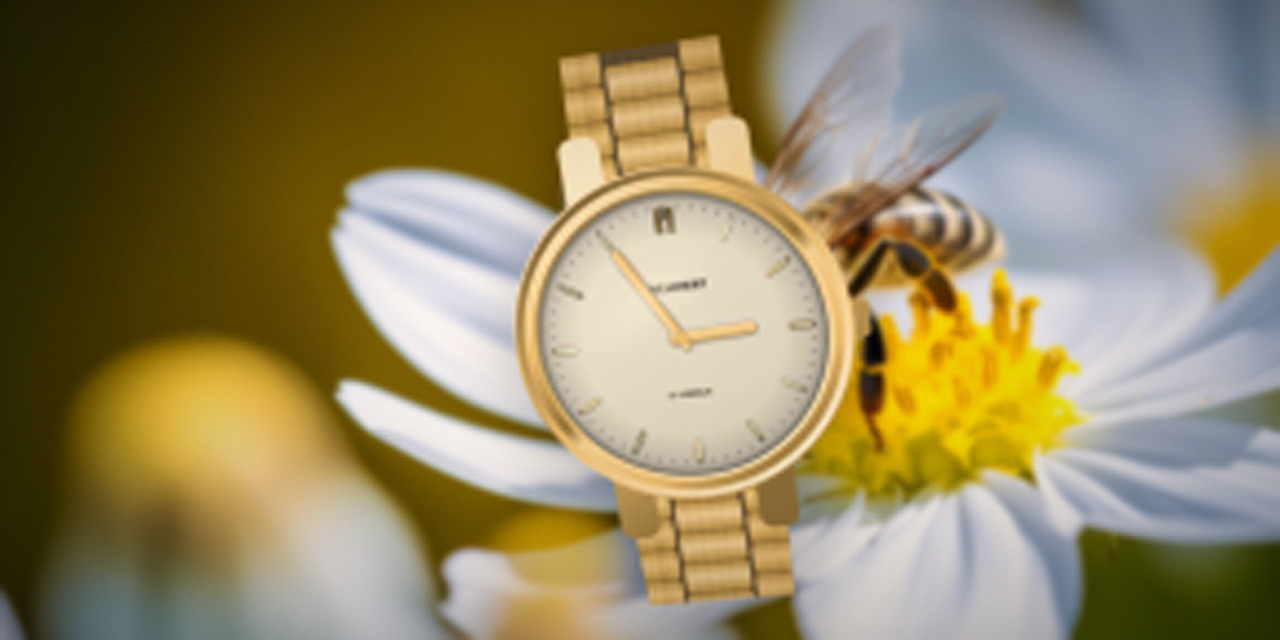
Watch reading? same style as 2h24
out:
2h55
